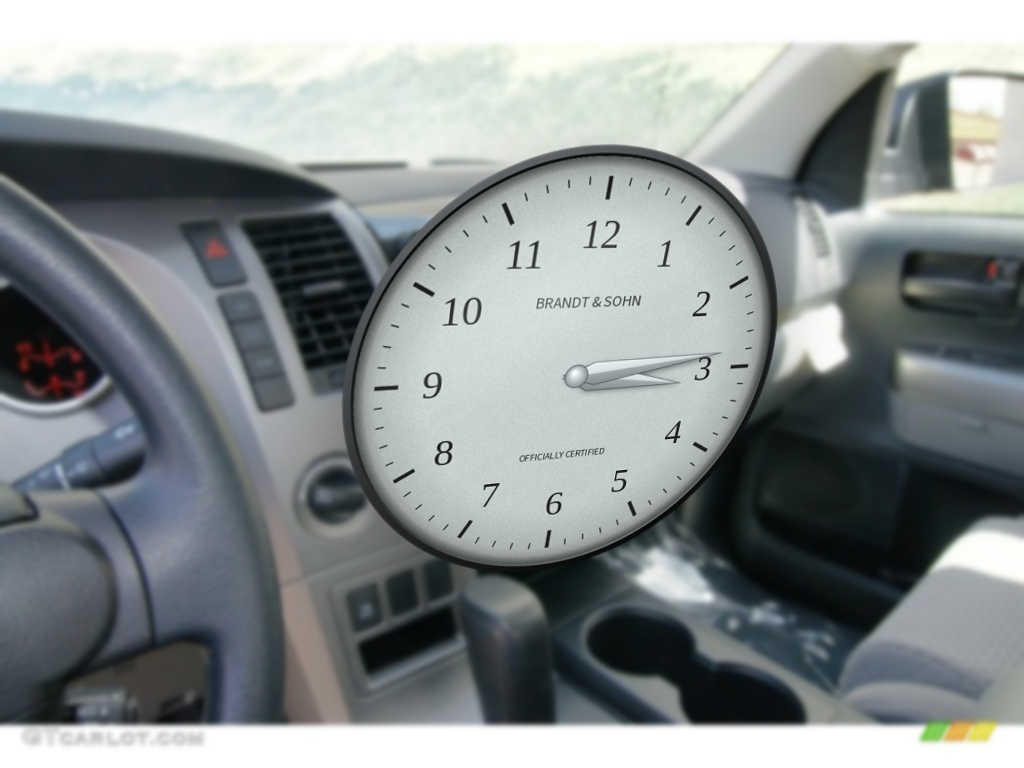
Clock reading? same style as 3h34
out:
3h14
